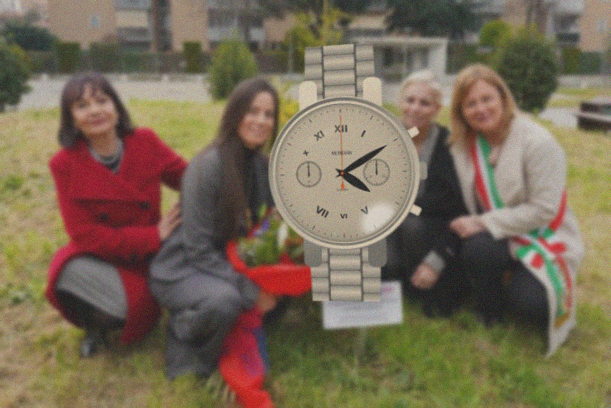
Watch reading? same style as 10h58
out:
4h10
